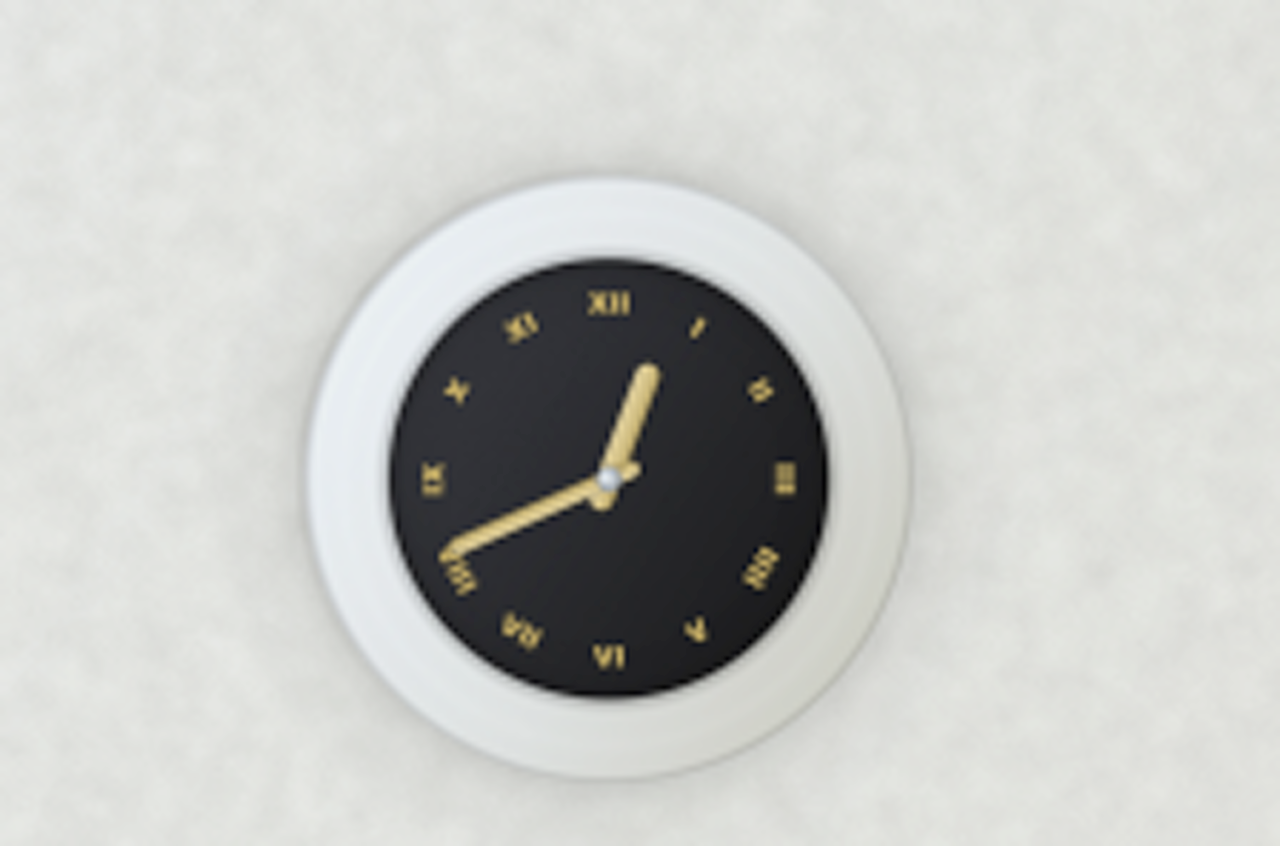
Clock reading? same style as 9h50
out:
12h41
